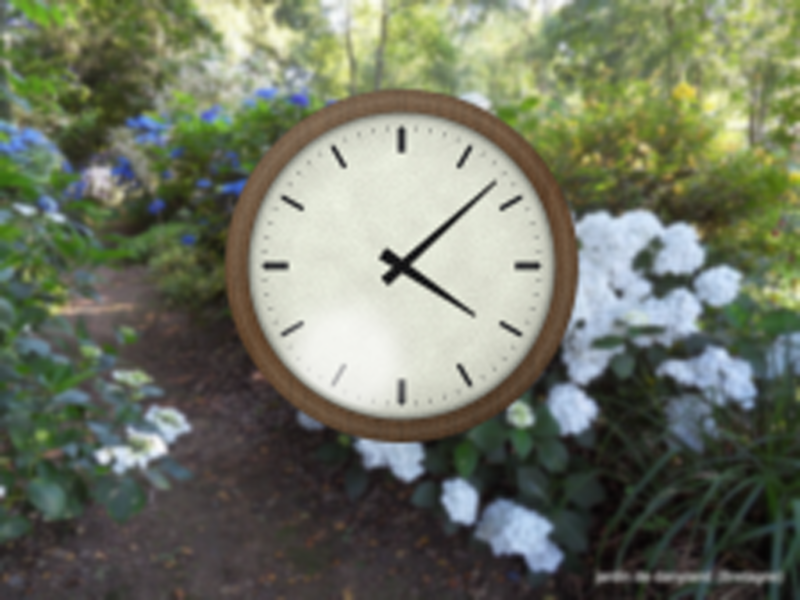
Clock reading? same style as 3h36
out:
4h08
